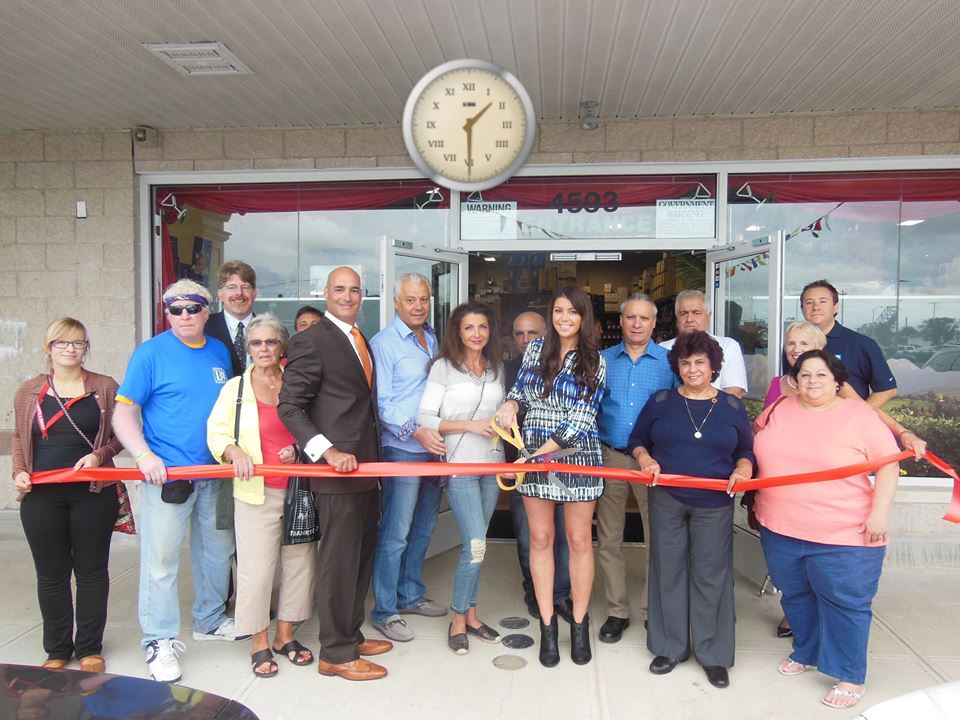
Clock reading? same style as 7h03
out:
1h30
